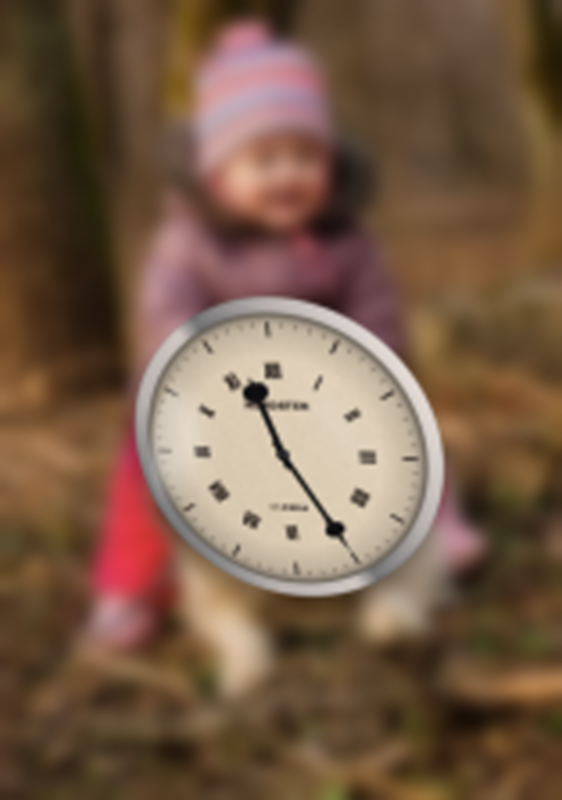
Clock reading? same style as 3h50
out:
11h25
